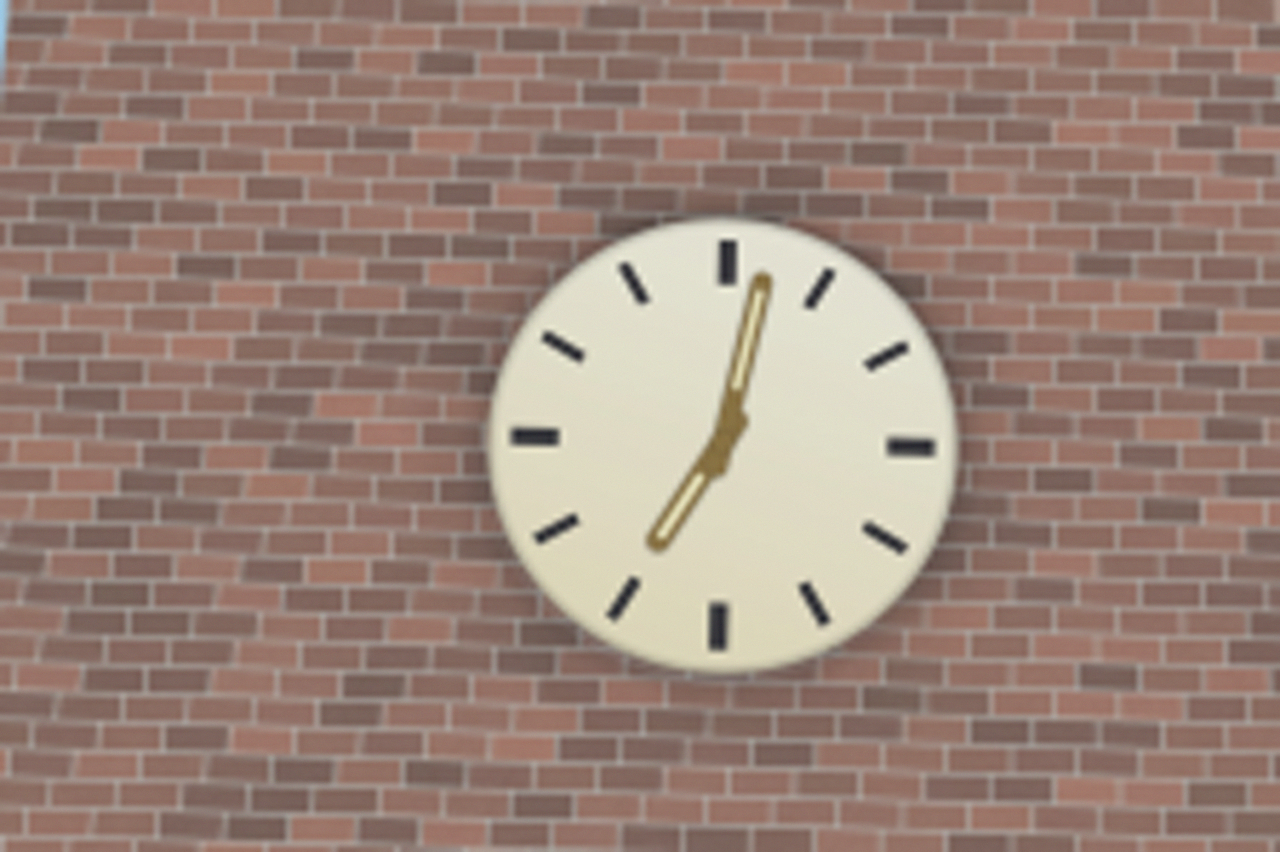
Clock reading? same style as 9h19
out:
7h02
